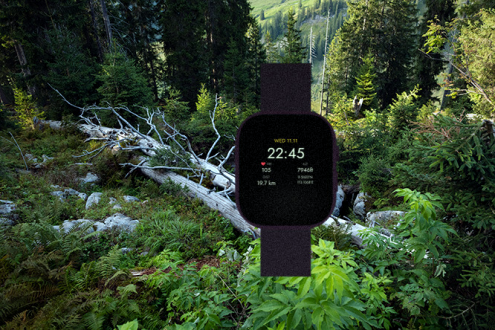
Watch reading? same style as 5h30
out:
22h45
